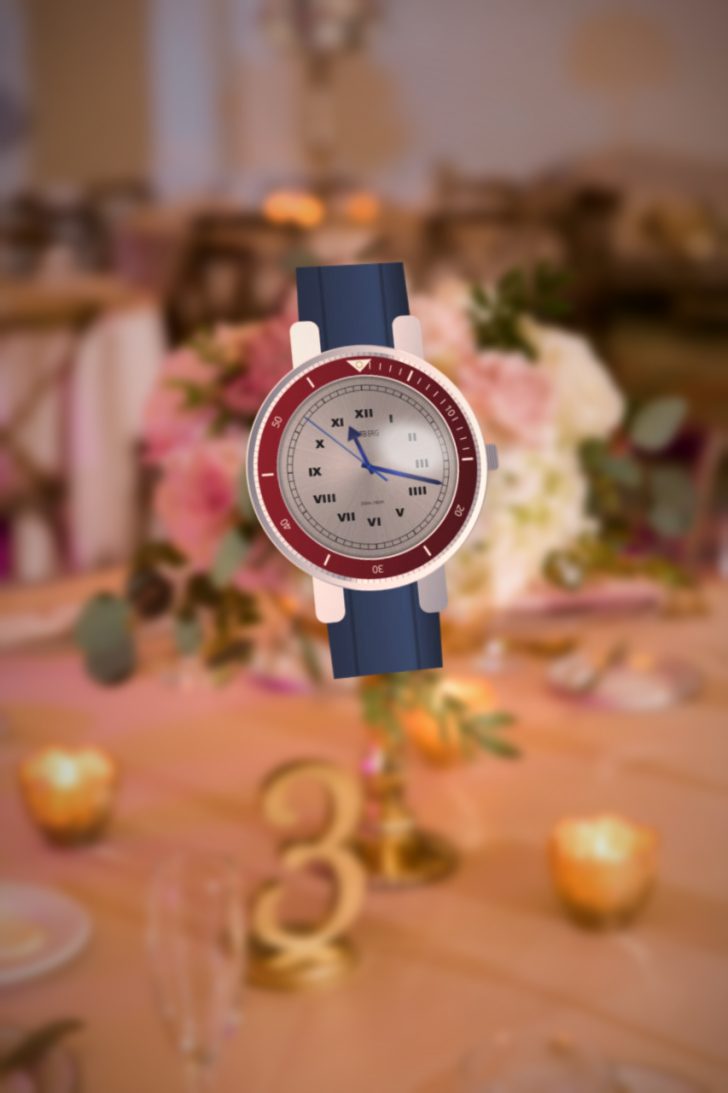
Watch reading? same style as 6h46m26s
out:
11h17m52s
